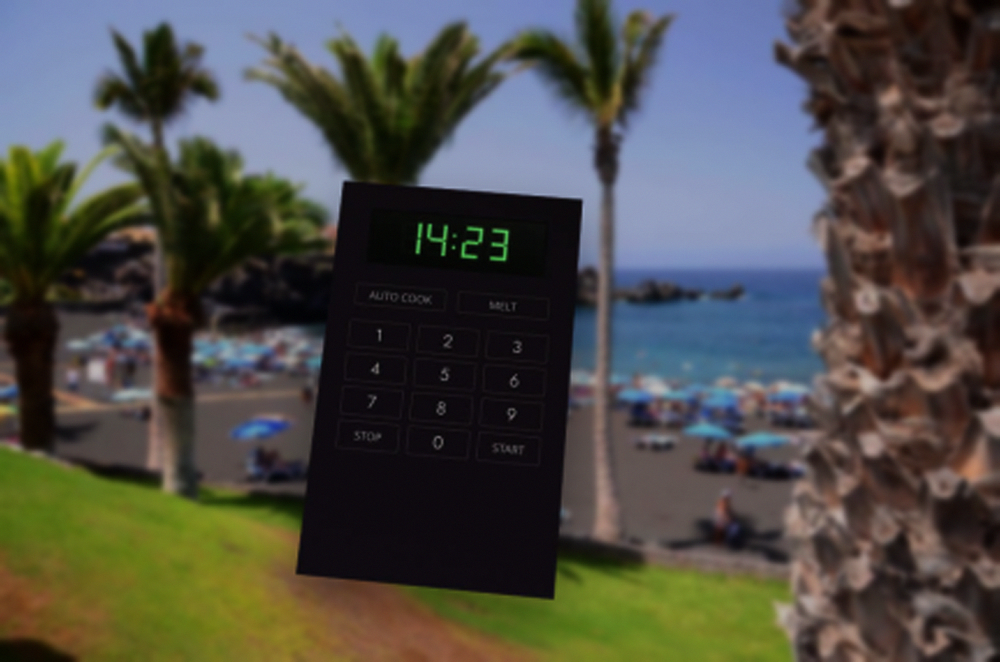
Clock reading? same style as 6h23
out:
14h23
